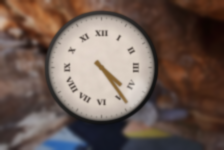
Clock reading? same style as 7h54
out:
4h24
